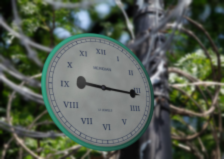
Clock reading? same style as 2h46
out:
9h16
